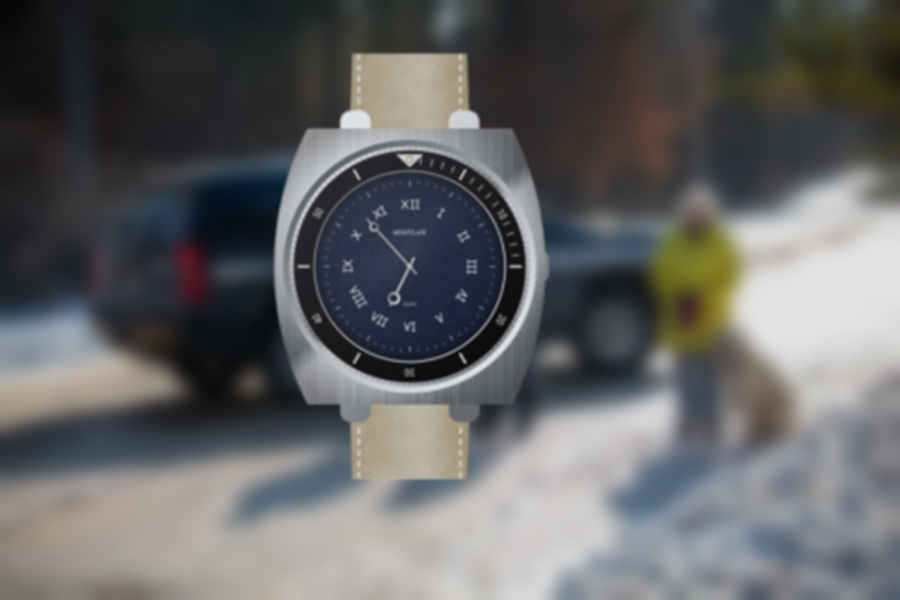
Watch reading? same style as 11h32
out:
6h53
